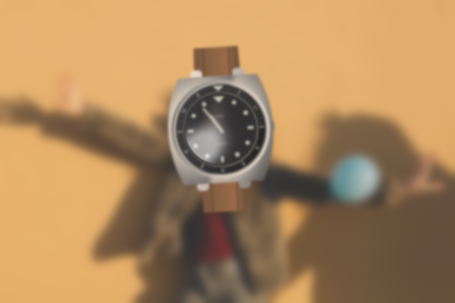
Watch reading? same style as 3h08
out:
10h54
